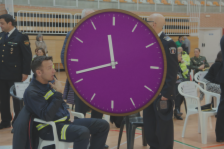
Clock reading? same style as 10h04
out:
11h42
